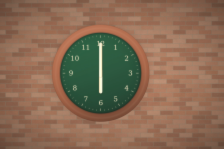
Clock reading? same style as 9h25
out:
6h00
